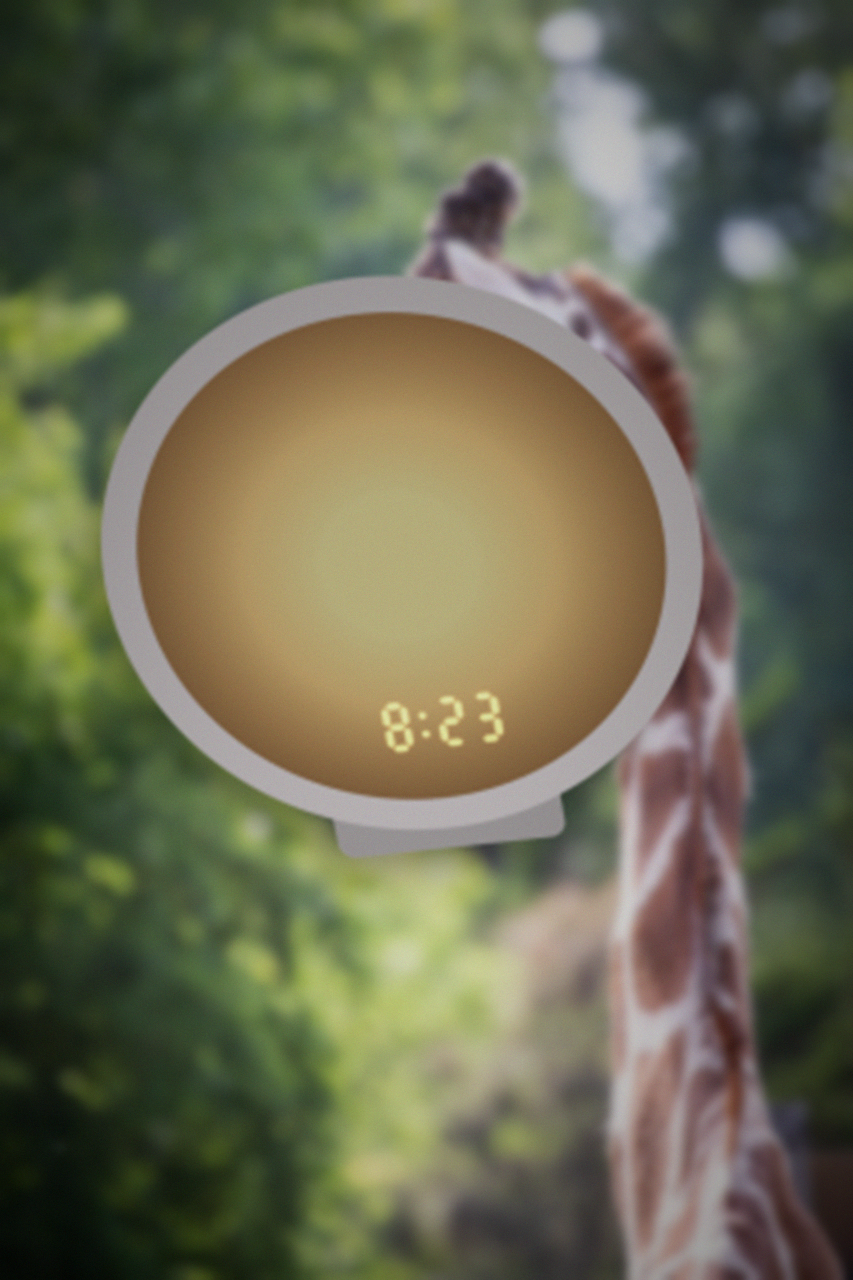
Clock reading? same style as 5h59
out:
8h23
